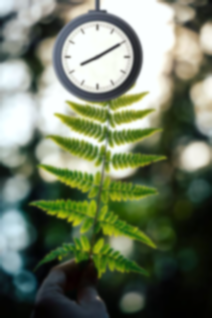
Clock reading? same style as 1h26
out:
8h10
